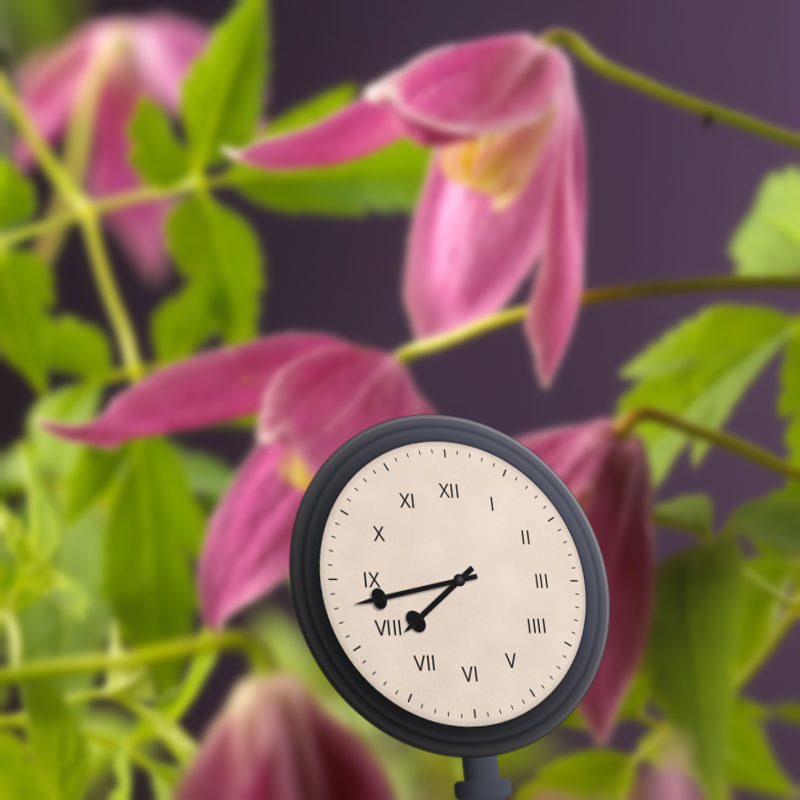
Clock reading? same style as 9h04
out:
7h43
